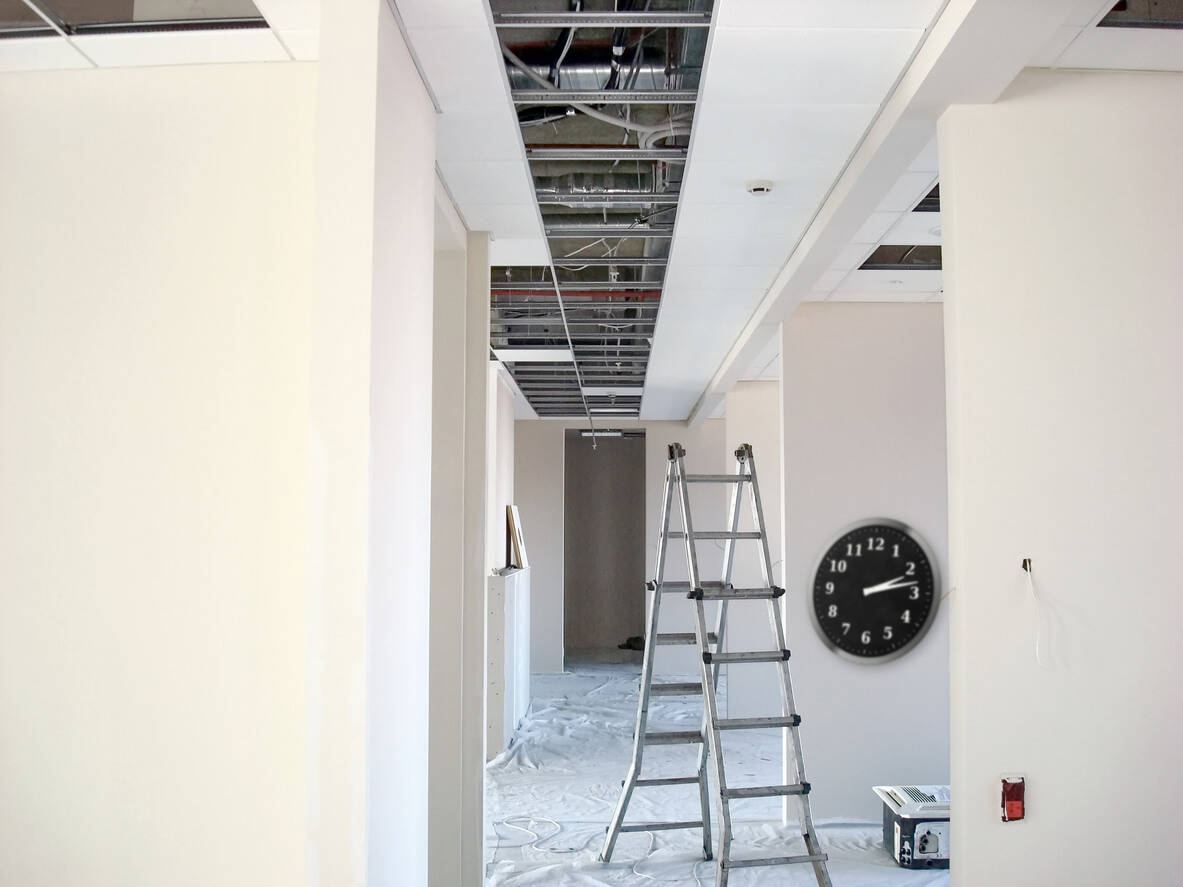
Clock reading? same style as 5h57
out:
2h13
